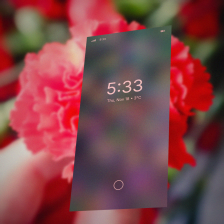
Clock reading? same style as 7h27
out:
5h33
